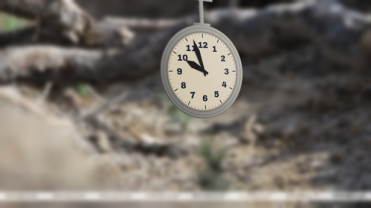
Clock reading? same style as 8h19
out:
9h57
